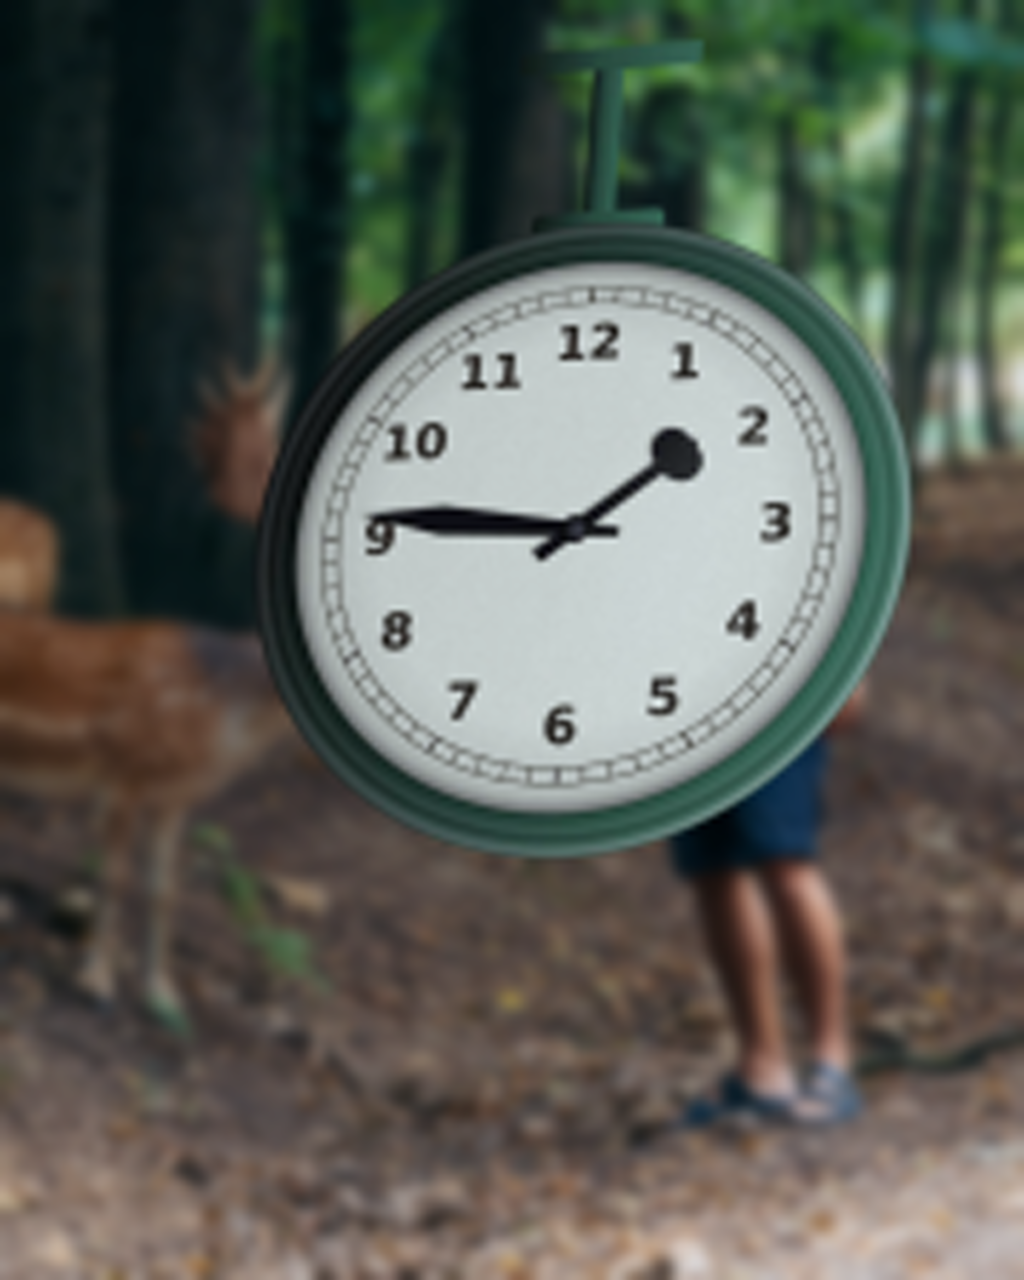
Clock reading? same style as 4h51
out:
1h46
